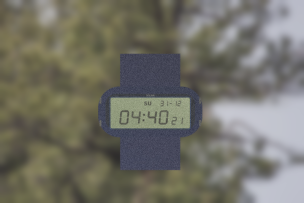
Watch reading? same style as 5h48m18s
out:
4h40m21s
